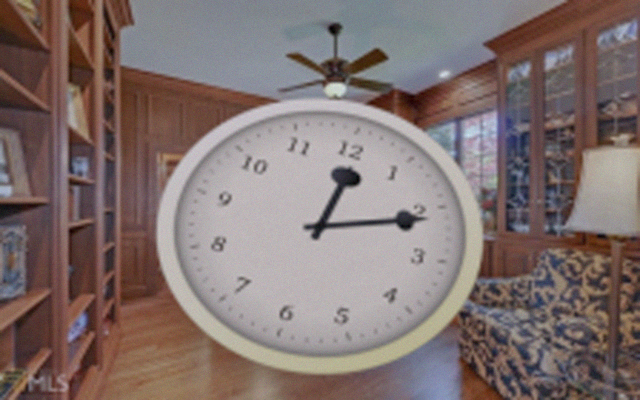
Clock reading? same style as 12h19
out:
12h11
